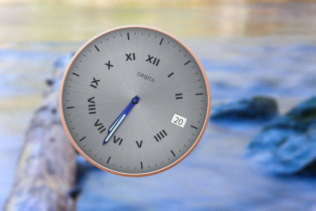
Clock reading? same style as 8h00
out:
6h32
